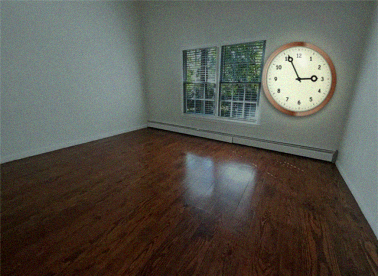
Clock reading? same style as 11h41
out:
2h56
